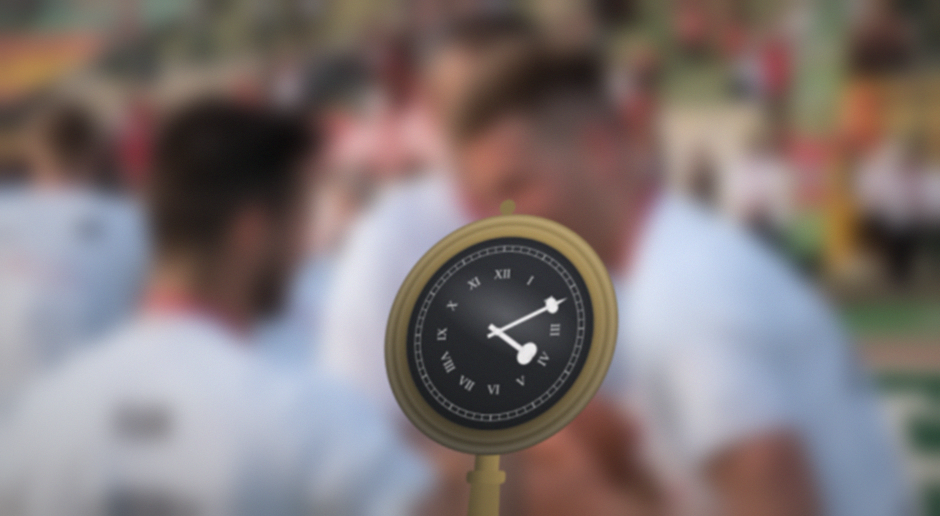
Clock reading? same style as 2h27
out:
4h11
